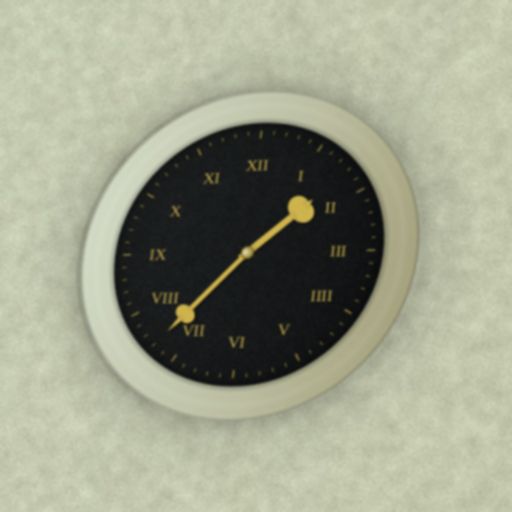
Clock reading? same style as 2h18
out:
1h37
